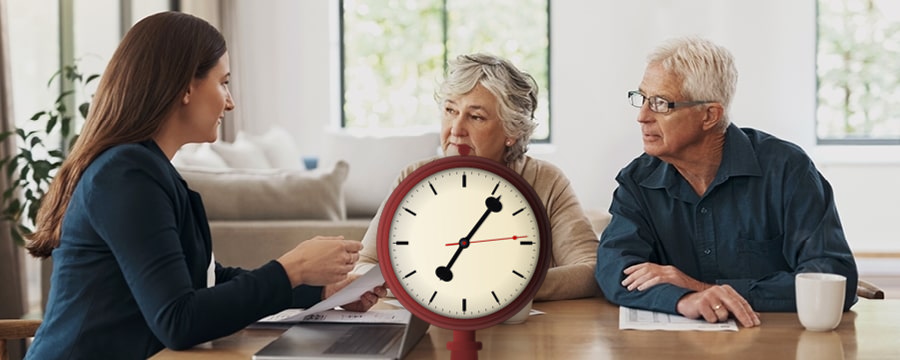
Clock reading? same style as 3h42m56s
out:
7h06m14s
